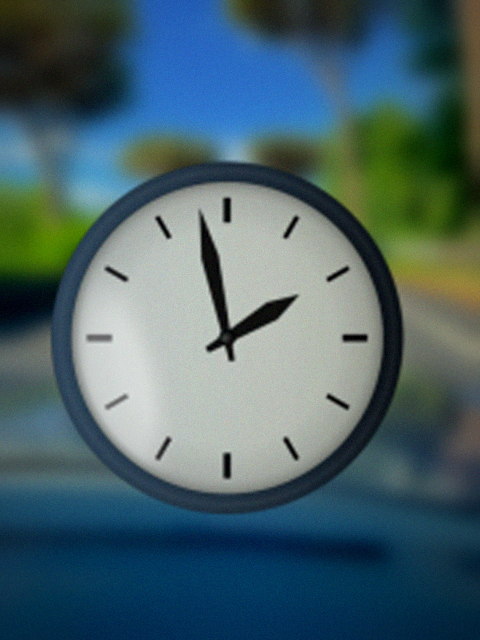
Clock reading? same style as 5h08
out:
1h58
